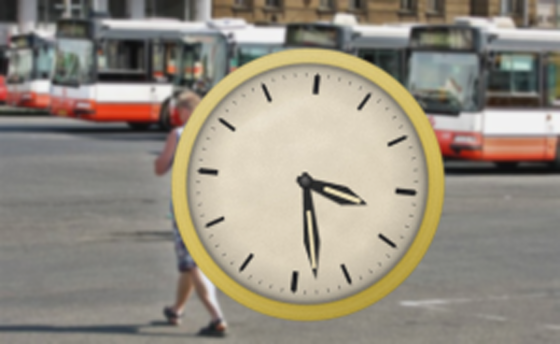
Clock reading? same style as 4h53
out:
3h28
